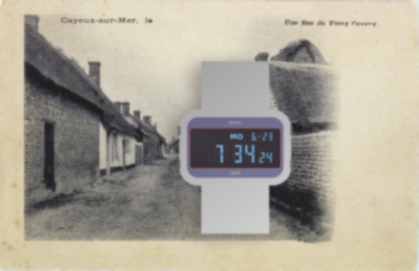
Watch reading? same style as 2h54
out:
7h34
